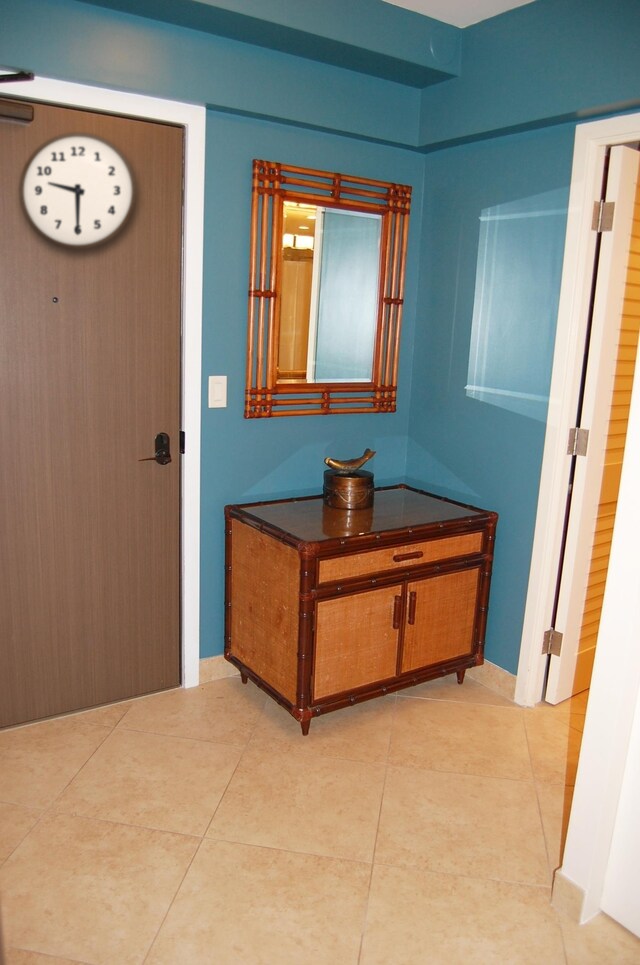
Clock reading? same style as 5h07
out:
9h30
